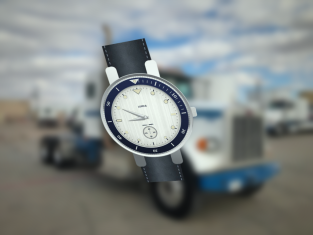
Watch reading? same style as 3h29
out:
8h50
